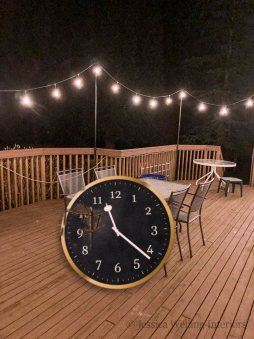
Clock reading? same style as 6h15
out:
11h22
